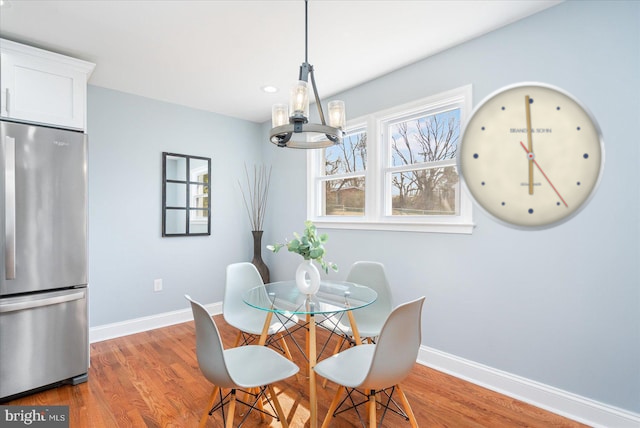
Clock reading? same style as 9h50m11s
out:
5h59m24s
